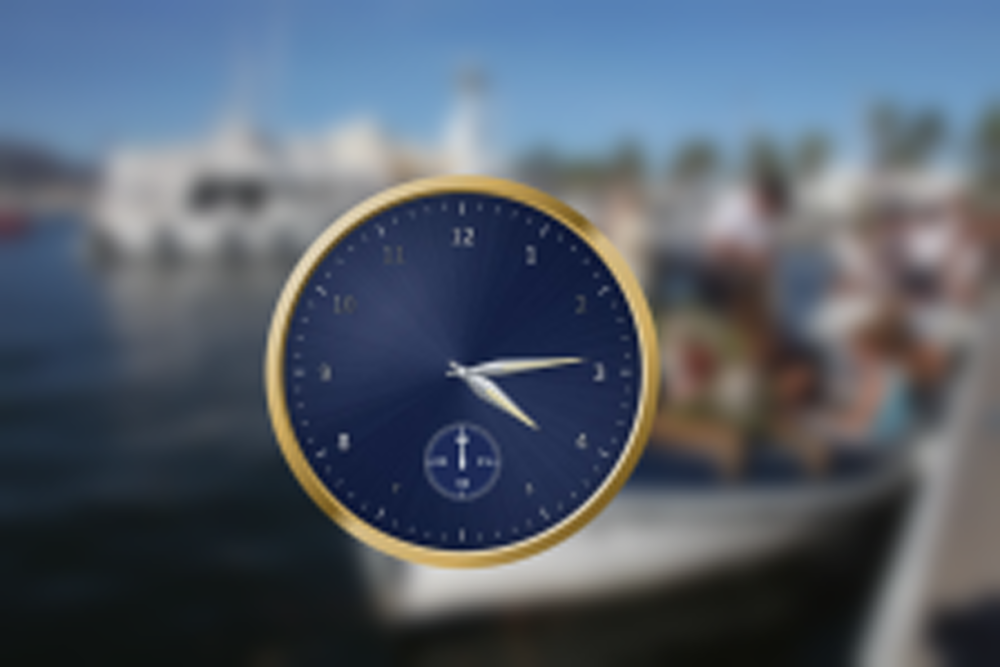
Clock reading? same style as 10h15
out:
4h14
